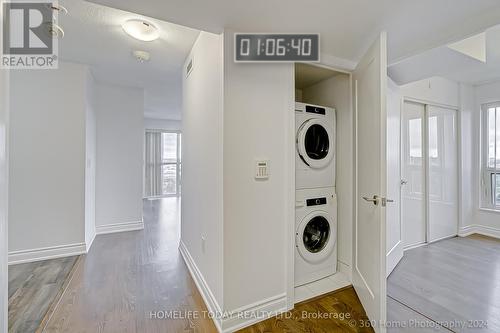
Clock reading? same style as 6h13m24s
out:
1h06m40s
